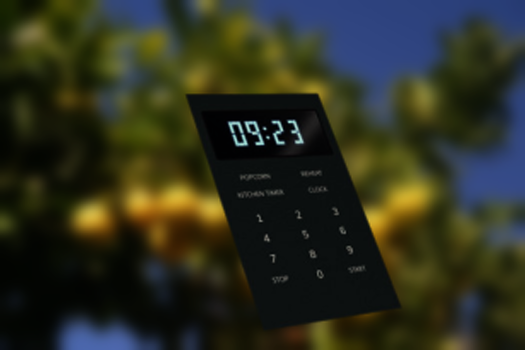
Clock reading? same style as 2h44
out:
9h23
